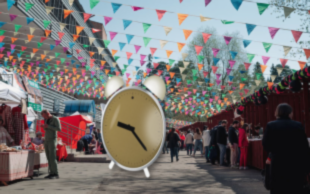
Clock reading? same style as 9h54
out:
9h22
